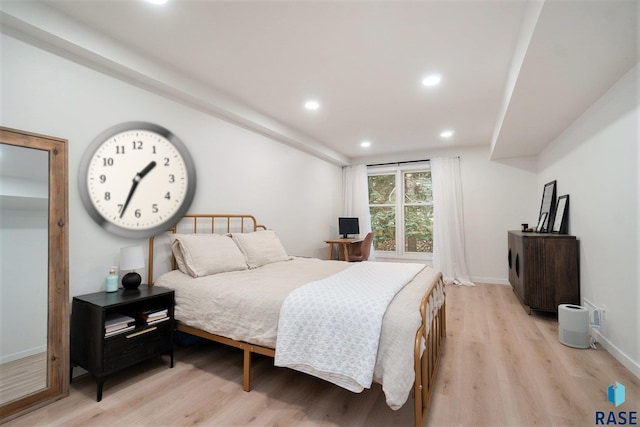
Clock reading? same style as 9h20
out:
1h34
